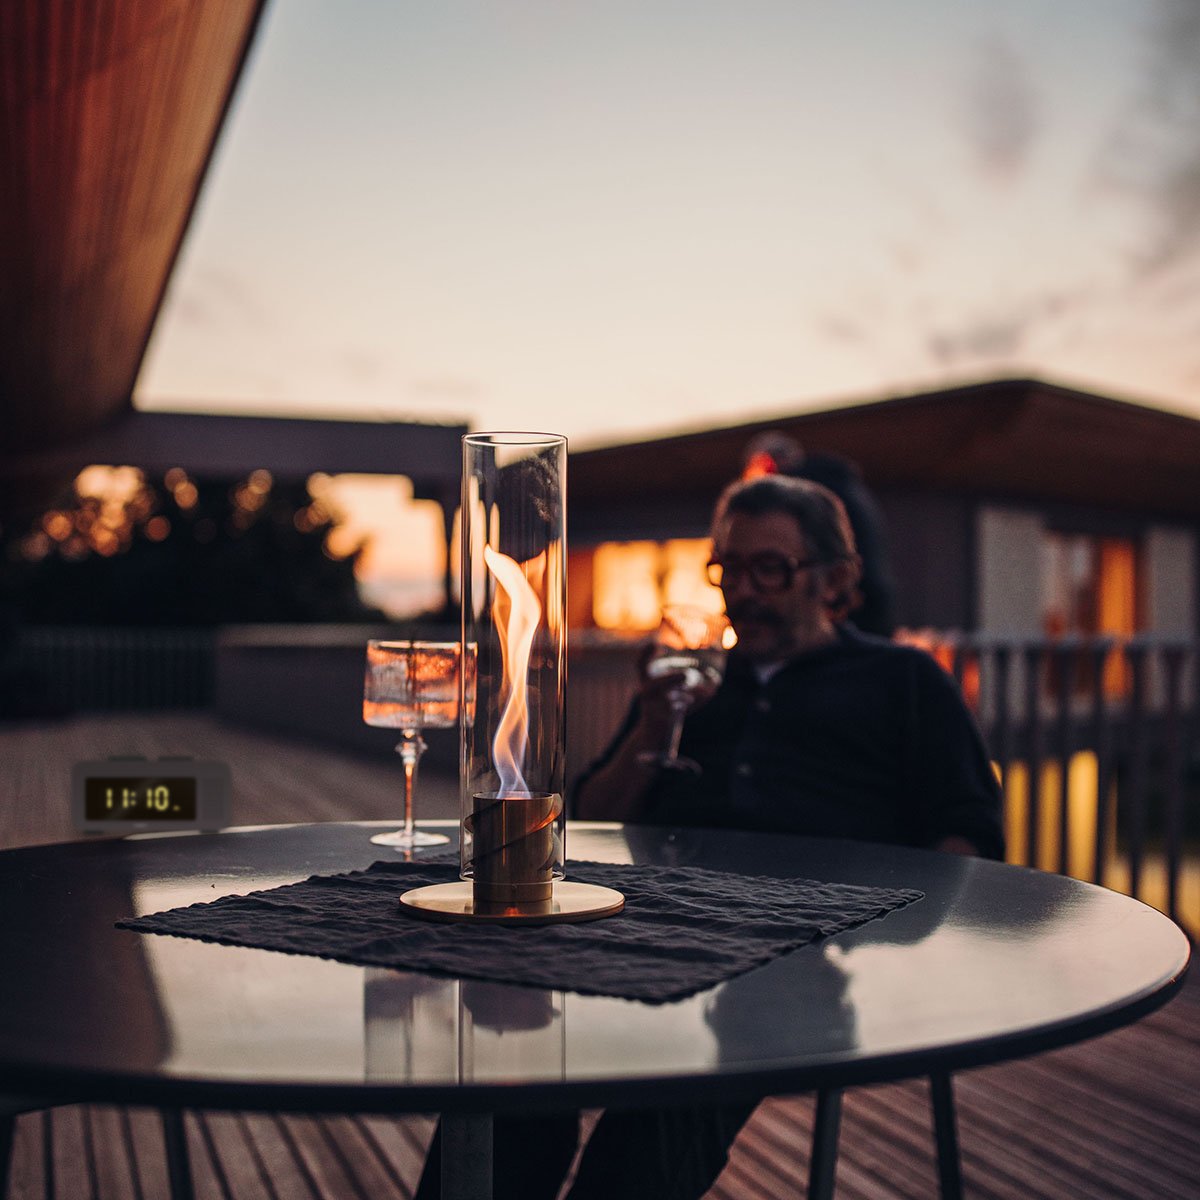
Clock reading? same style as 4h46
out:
11h10
